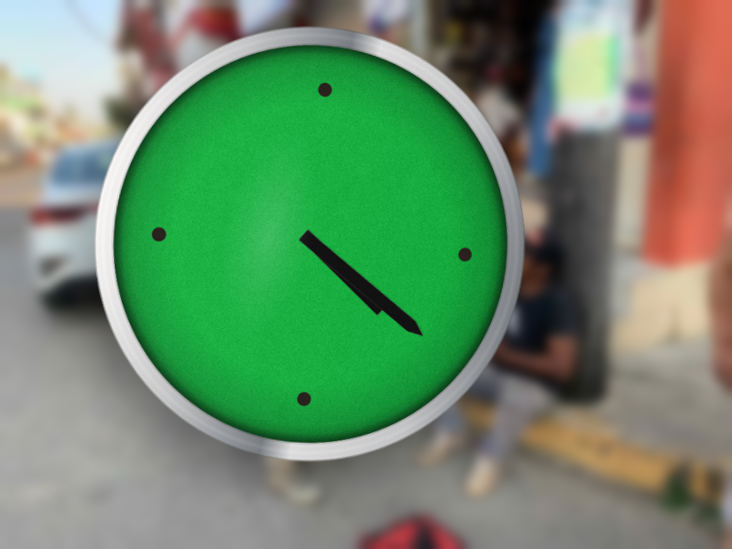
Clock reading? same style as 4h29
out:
4h21
